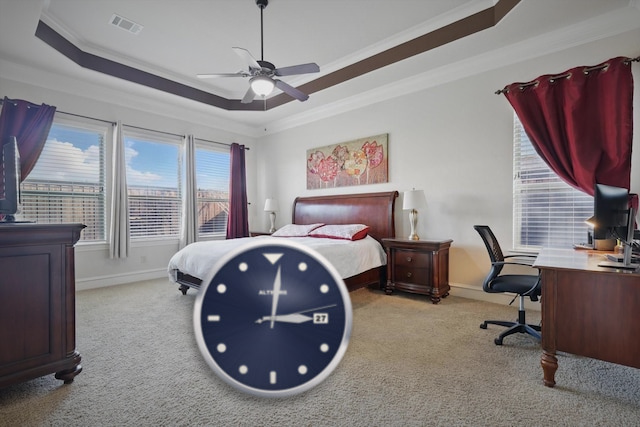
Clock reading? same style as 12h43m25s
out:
3h01m13s
